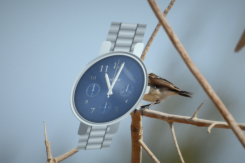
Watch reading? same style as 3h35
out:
11h02
